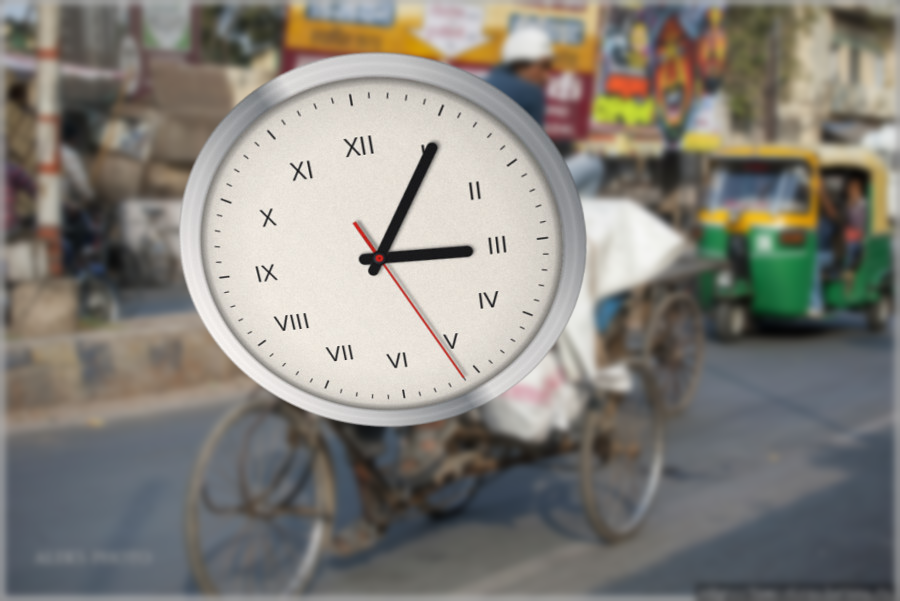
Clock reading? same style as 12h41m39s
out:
3h05m26s
